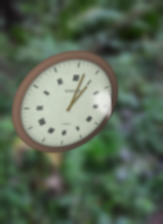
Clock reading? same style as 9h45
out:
1h02
